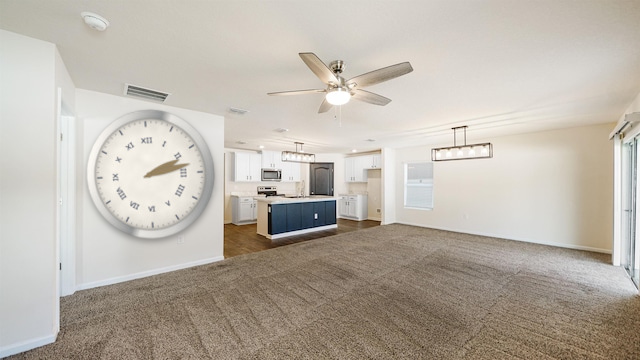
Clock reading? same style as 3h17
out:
2h13
